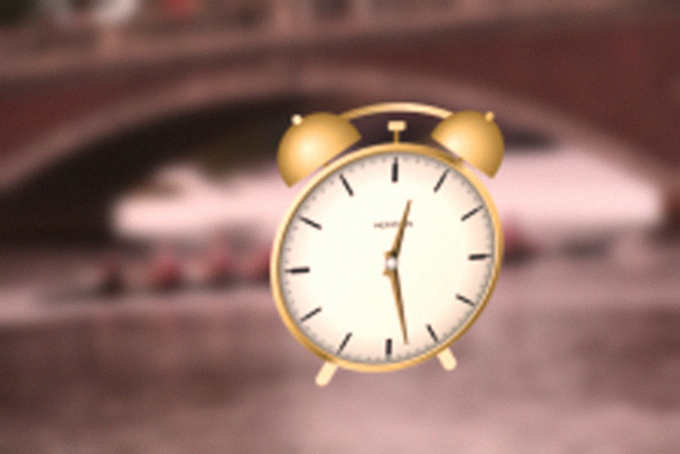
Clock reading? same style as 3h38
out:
12h28
